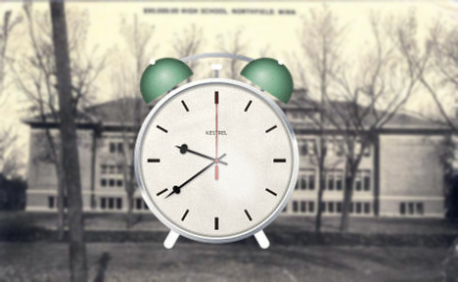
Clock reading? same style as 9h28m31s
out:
9h39m00s
